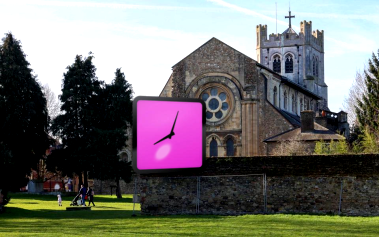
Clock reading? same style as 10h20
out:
8h03
